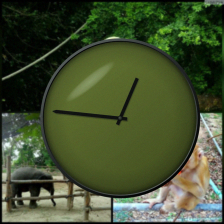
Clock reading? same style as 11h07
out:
12h46
